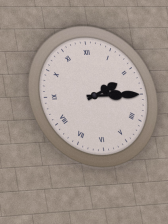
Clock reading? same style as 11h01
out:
2h15
